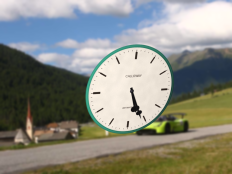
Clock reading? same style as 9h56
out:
5h26
